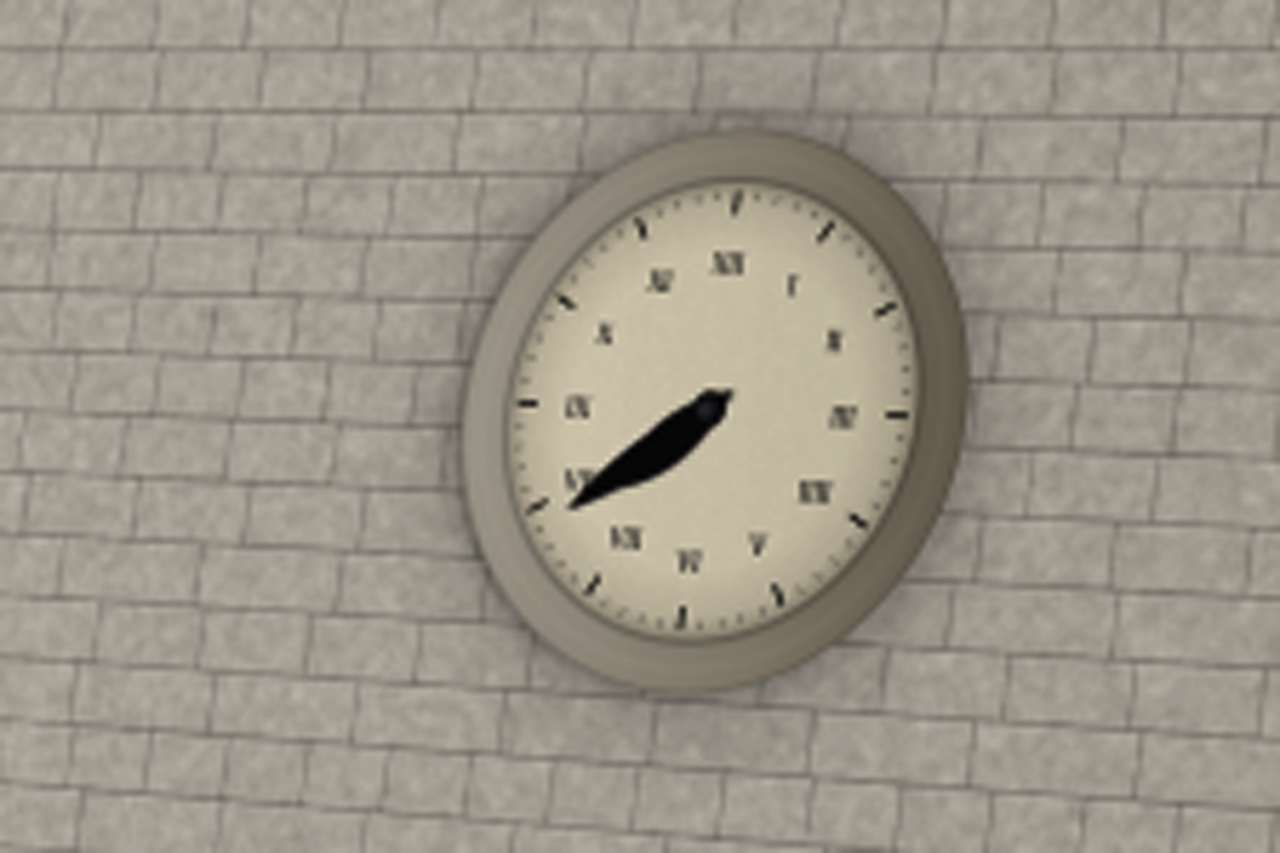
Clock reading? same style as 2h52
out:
7h39
